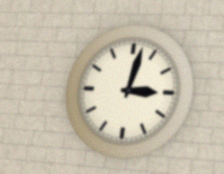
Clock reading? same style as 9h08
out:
3h02
